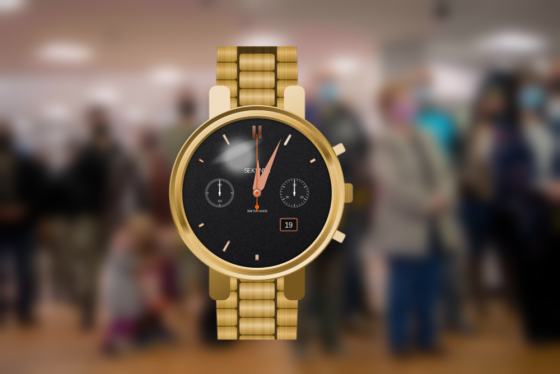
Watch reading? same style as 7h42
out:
12h04
